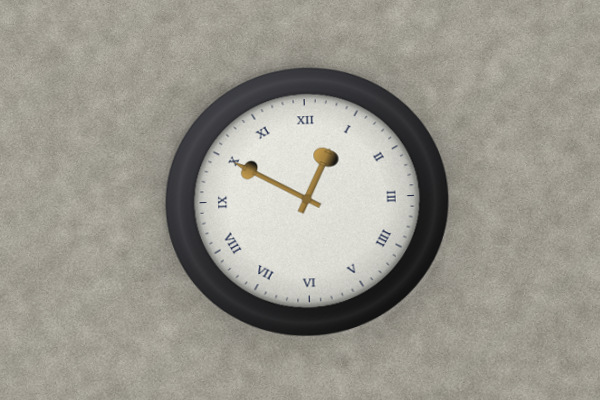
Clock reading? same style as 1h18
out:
12h50
